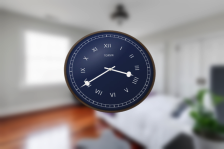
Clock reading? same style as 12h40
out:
3h40
